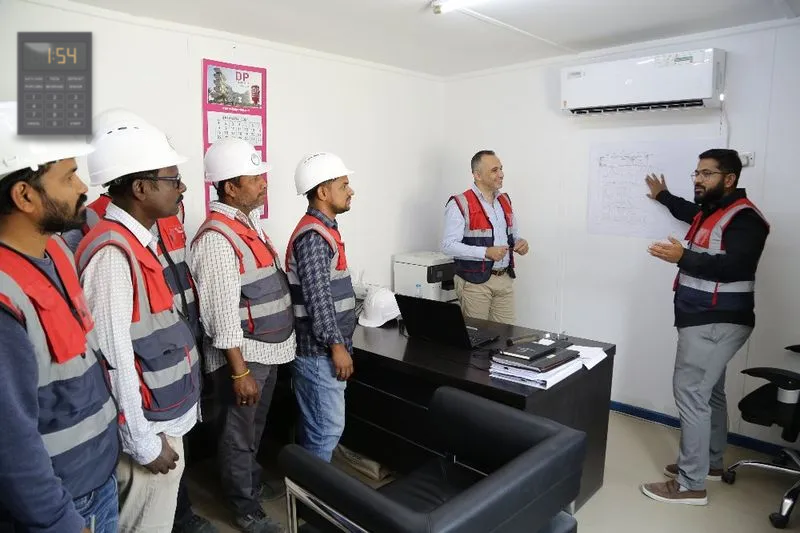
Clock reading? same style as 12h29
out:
1h54
